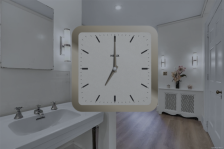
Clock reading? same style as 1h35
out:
7h00
